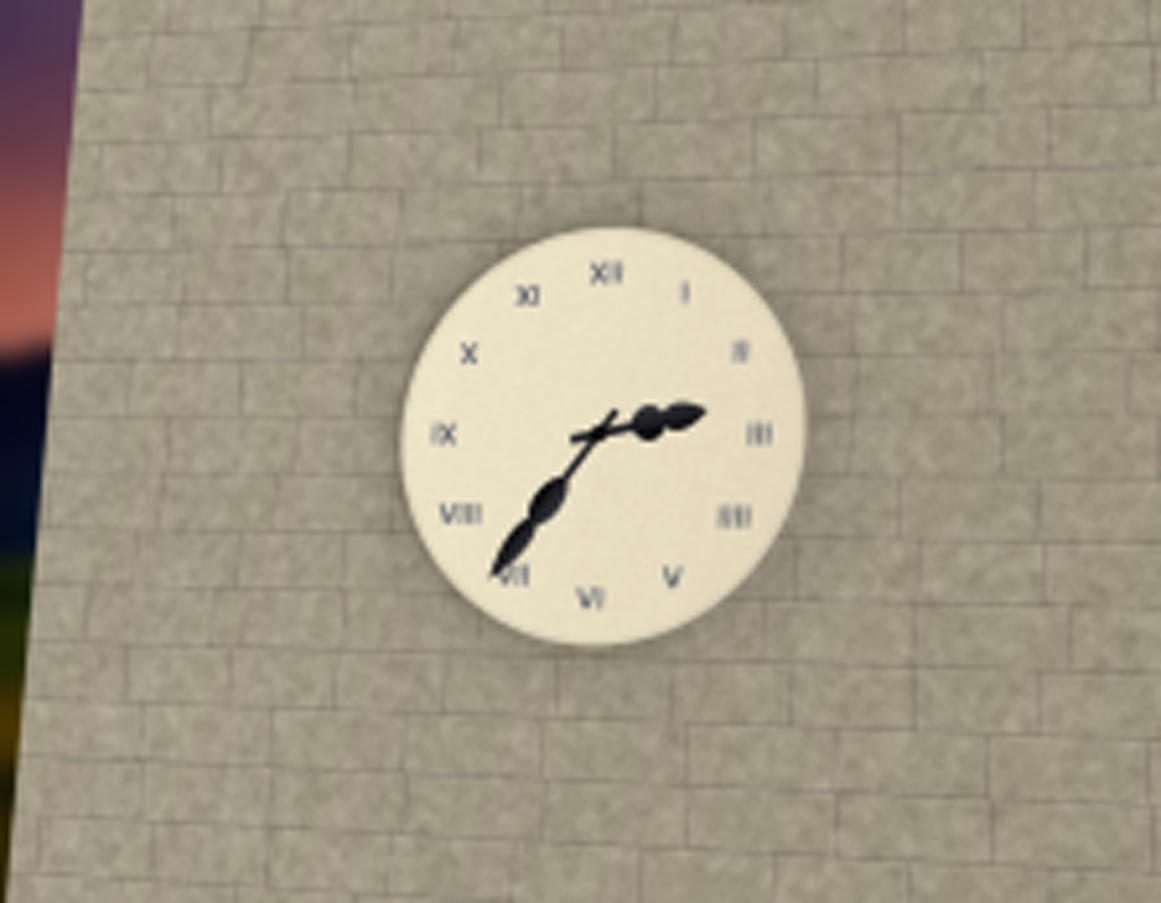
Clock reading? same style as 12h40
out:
2h36
